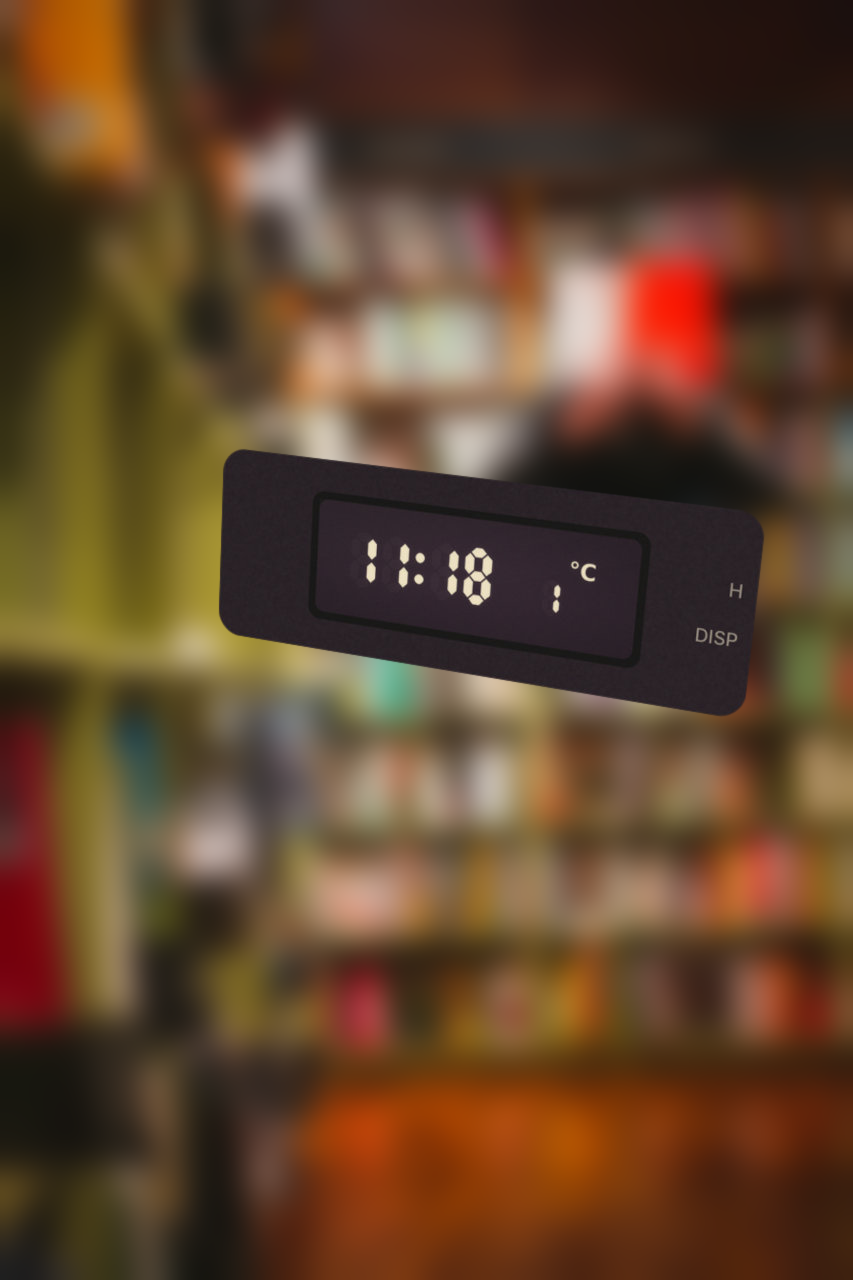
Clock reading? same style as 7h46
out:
11h18
